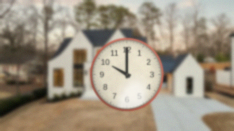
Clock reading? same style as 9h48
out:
10h00
